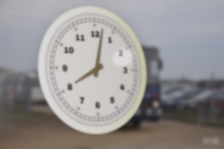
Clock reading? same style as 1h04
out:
8h02
